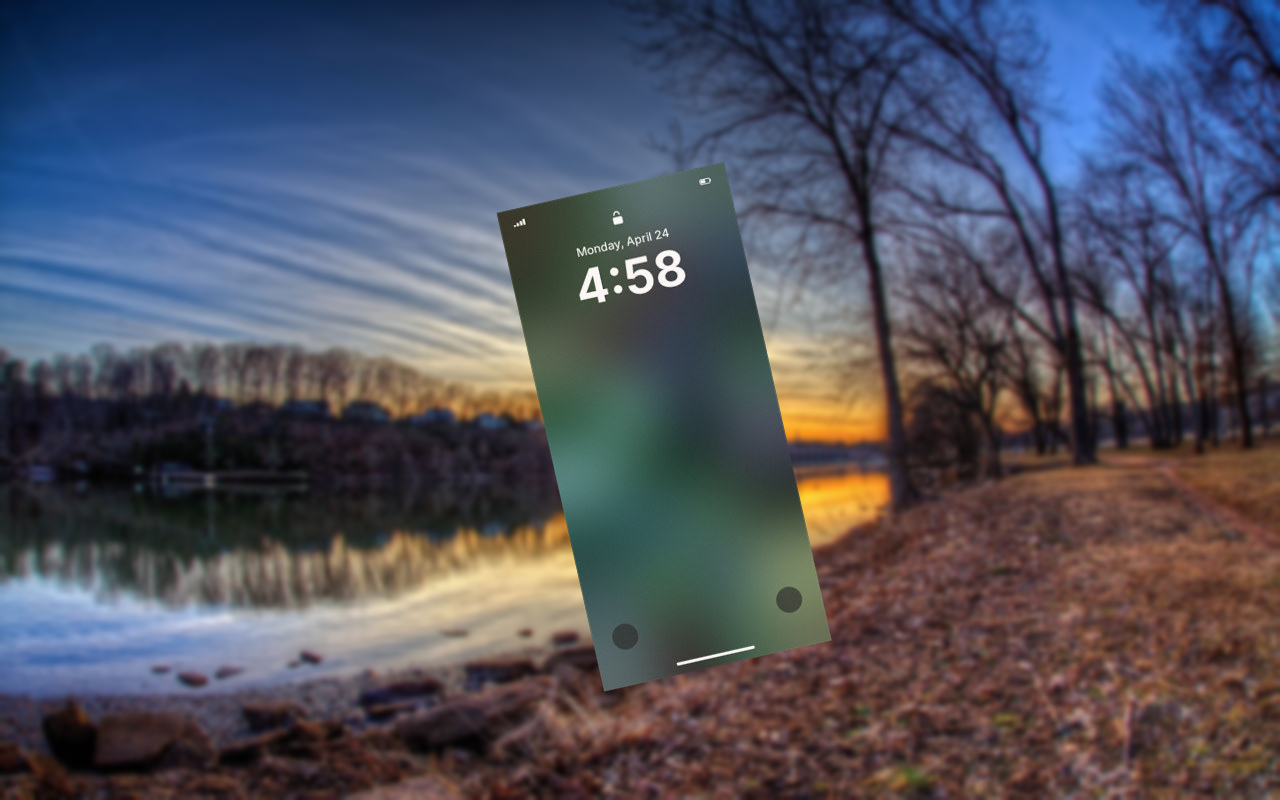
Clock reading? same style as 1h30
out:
4h58
